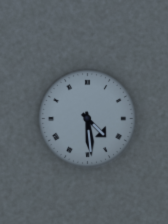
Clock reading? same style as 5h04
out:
4h29
